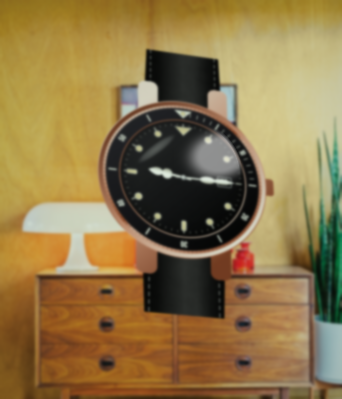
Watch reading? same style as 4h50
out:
9h15
